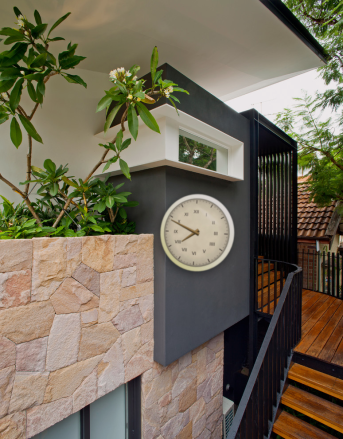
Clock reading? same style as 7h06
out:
7h49
